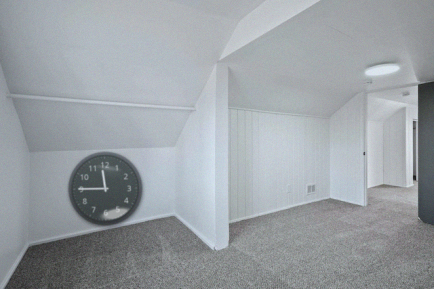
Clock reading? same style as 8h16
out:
11h45
